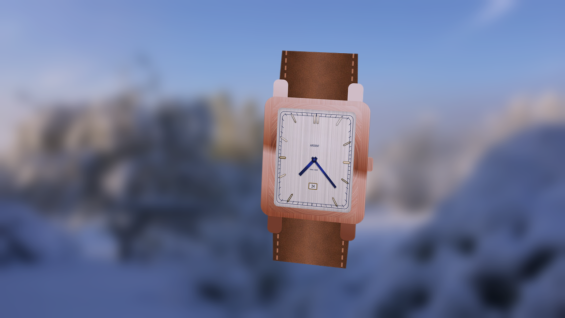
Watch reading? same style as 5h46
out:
7h23
